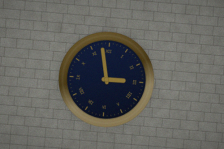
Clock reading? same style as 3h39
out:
2h58
